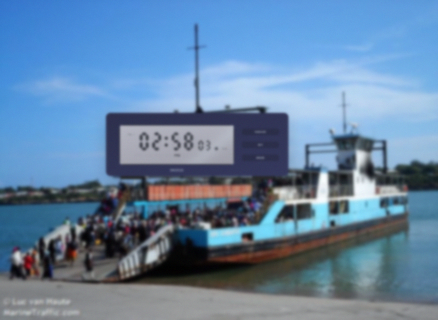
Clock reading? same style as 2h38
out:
2h58
